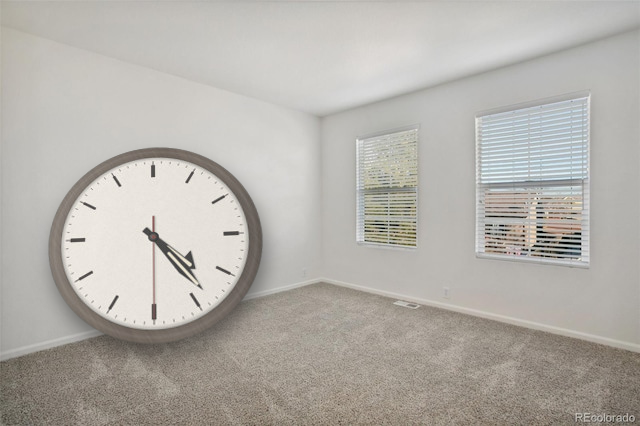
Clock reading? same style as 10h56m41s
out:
4h23m30s
